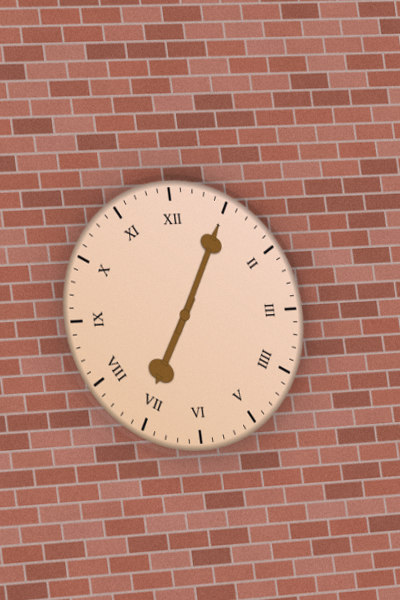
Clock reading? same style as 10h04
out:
7h05
